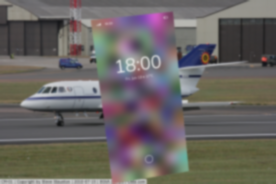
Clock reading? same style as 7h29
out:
18h00
